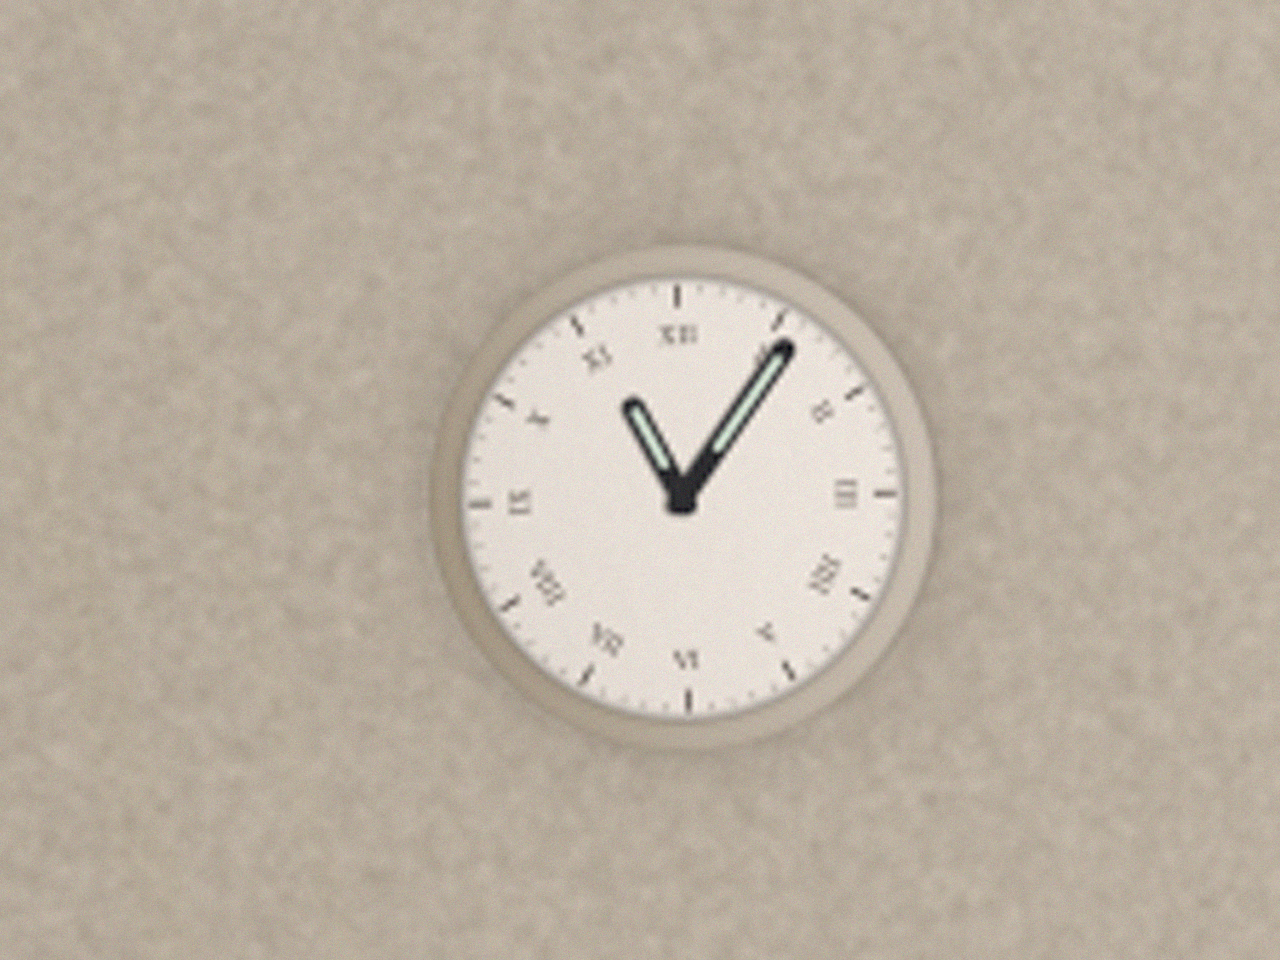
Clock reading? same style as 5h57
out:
11h06
